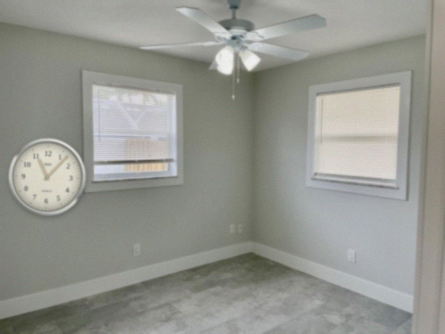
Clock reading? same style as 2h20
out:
11h07
